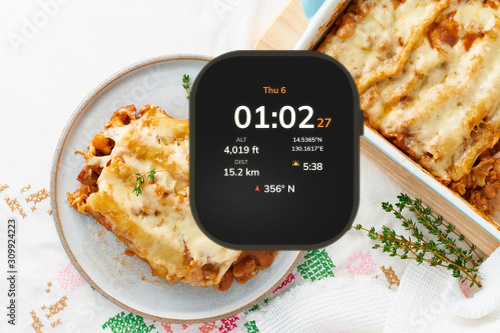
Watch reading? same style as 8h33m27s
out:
1h02m27s
